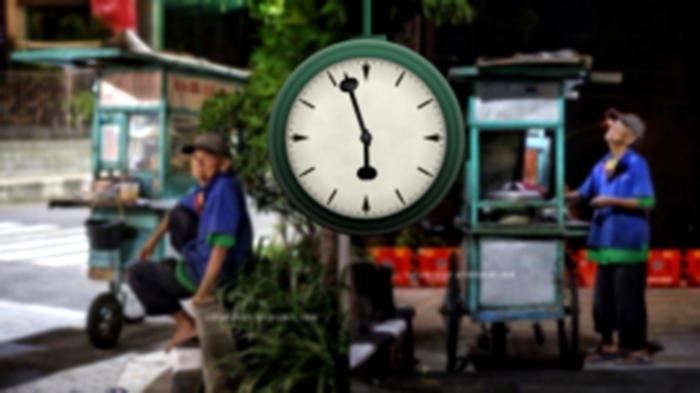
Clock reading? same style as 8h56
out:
5h57
